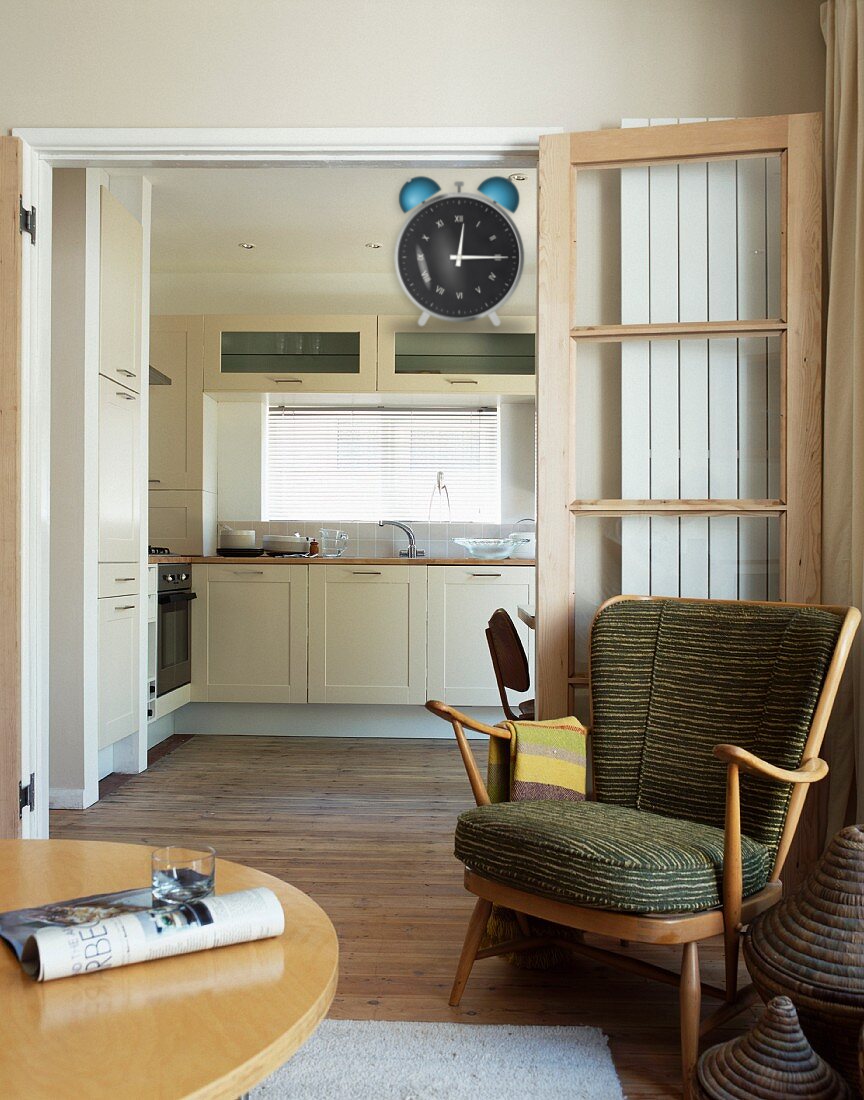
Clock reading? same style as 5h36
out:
12h15
